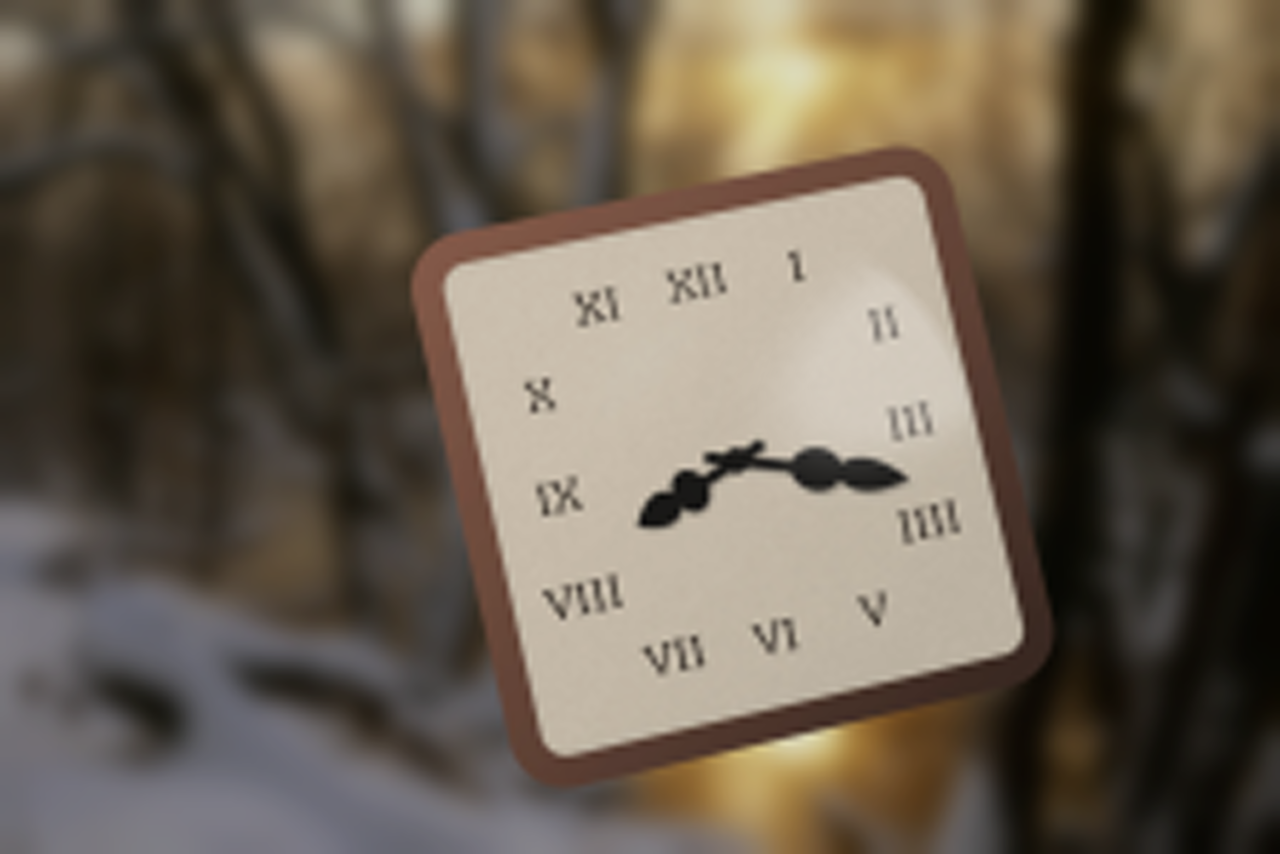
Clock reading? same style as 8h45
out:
8h18
